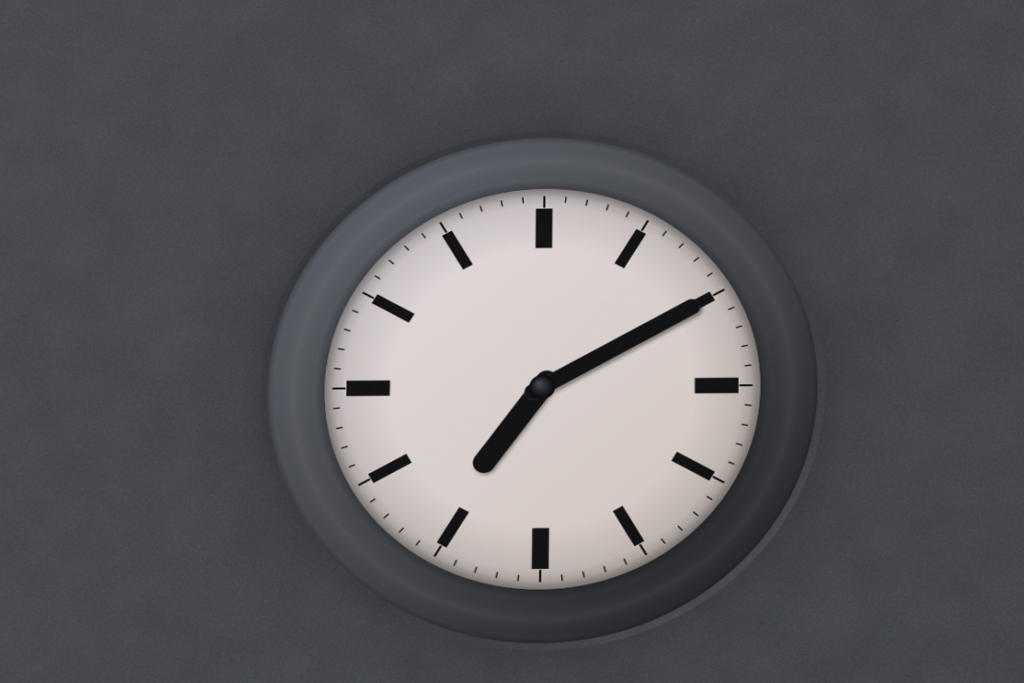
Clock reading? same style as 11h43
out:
7h10
